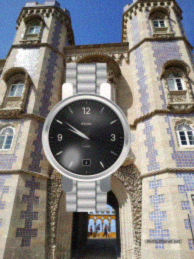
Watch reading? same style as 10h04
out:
9h51
